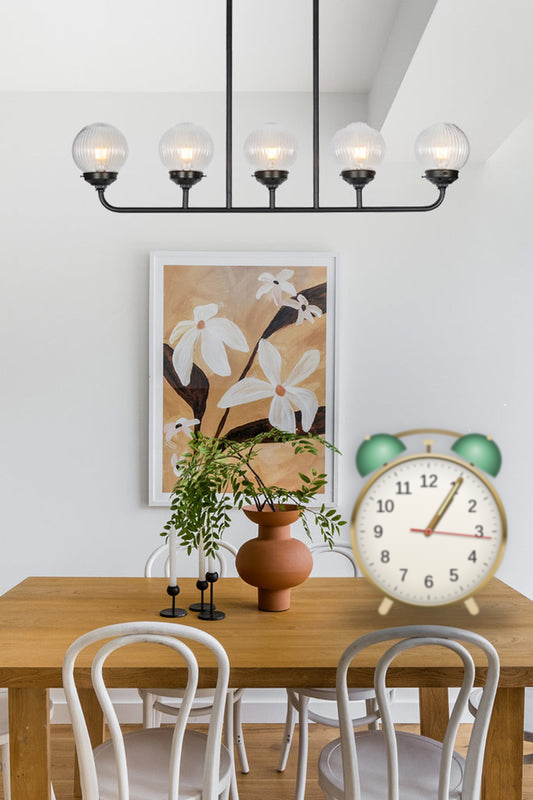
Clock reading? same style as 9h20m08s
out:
1h05m16s
